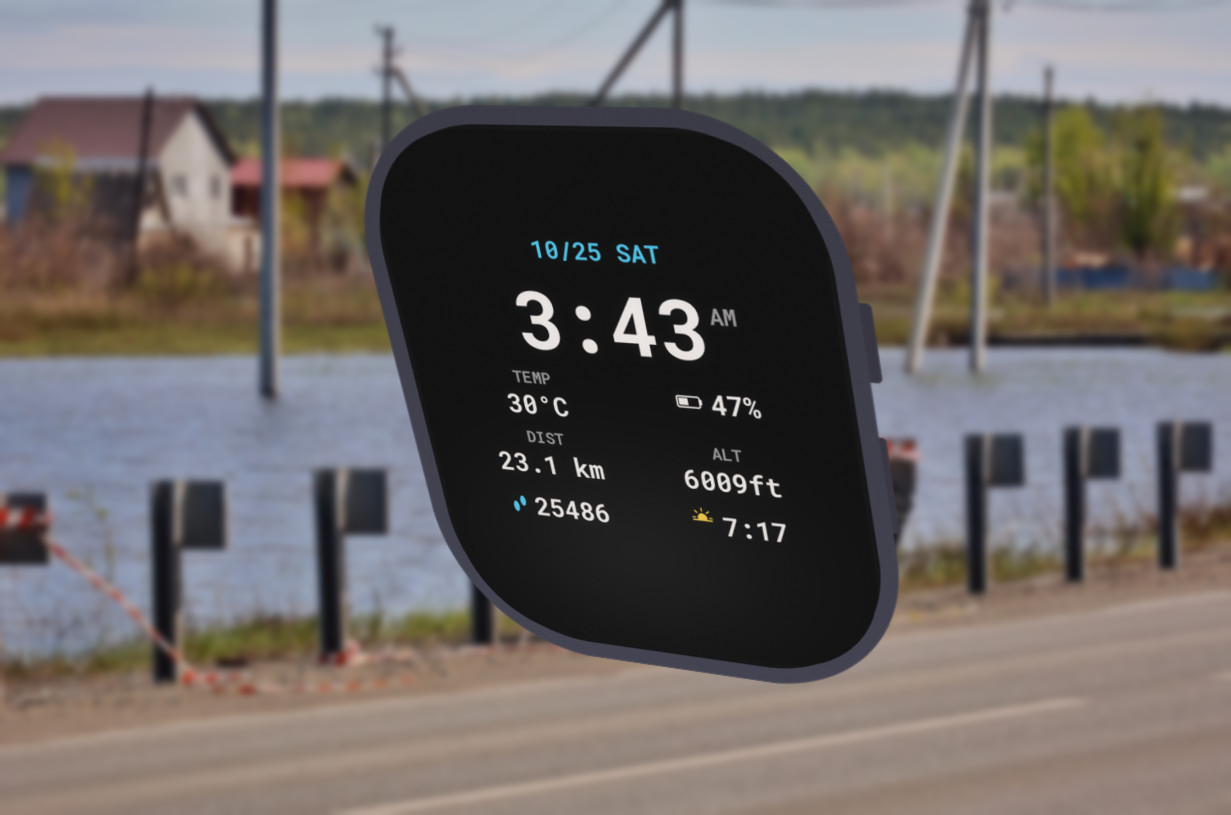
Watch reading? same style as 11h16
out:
3h43
